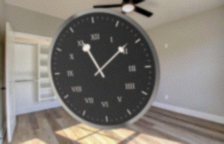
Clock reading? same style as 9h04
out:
11h09
